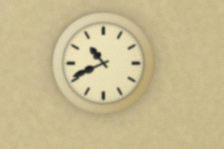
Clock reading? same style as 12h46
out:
10h41
